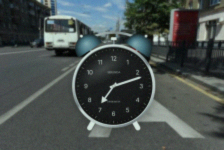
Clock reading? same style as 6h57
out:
7h12
